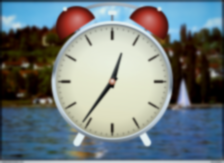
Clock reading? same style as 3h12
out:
12h36
